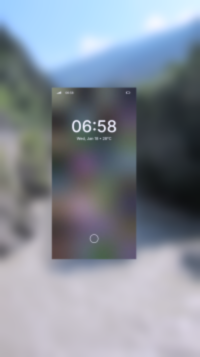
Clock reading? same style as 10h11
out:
6h58
